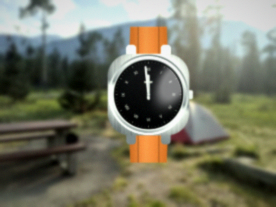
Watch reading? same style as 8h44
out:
11h59
